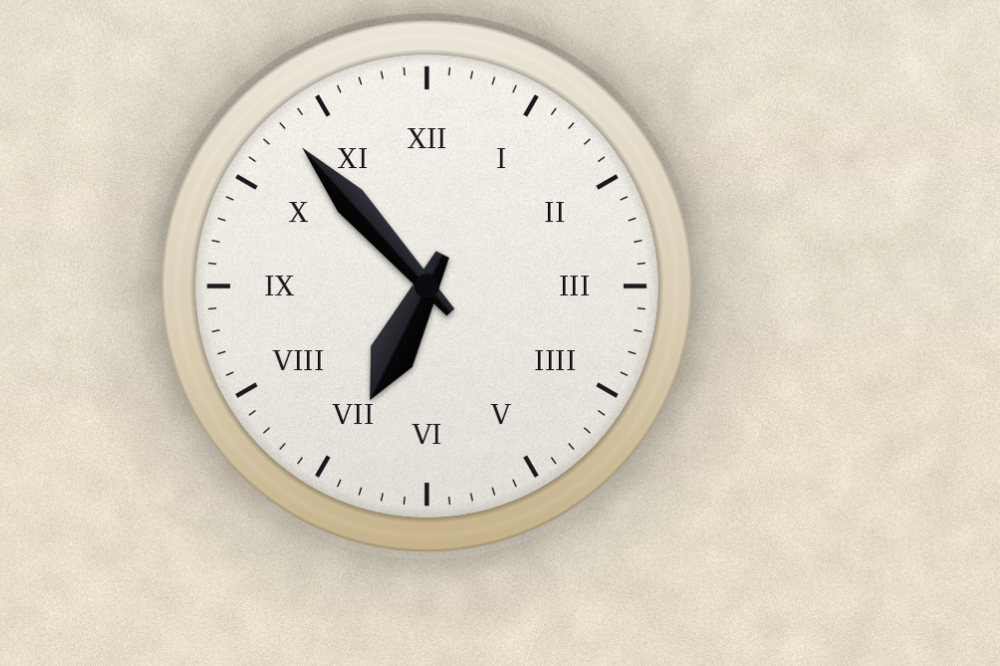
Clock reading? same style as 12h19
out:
6h53
